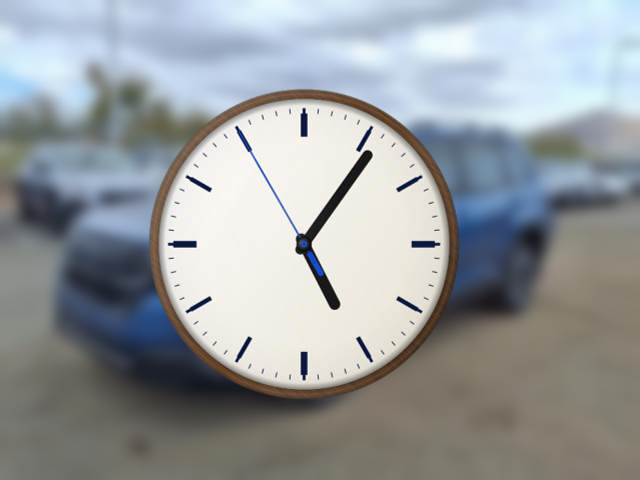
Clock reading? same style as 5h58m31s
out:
5h05m55s
